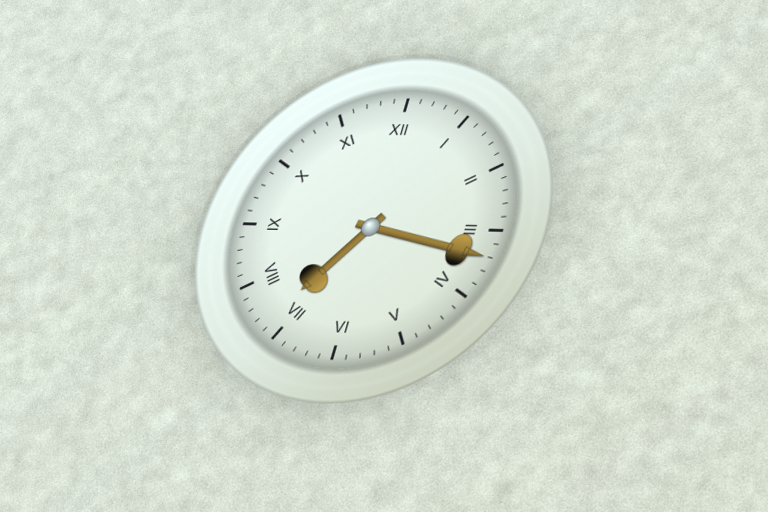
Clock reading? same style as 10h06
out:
7h17
